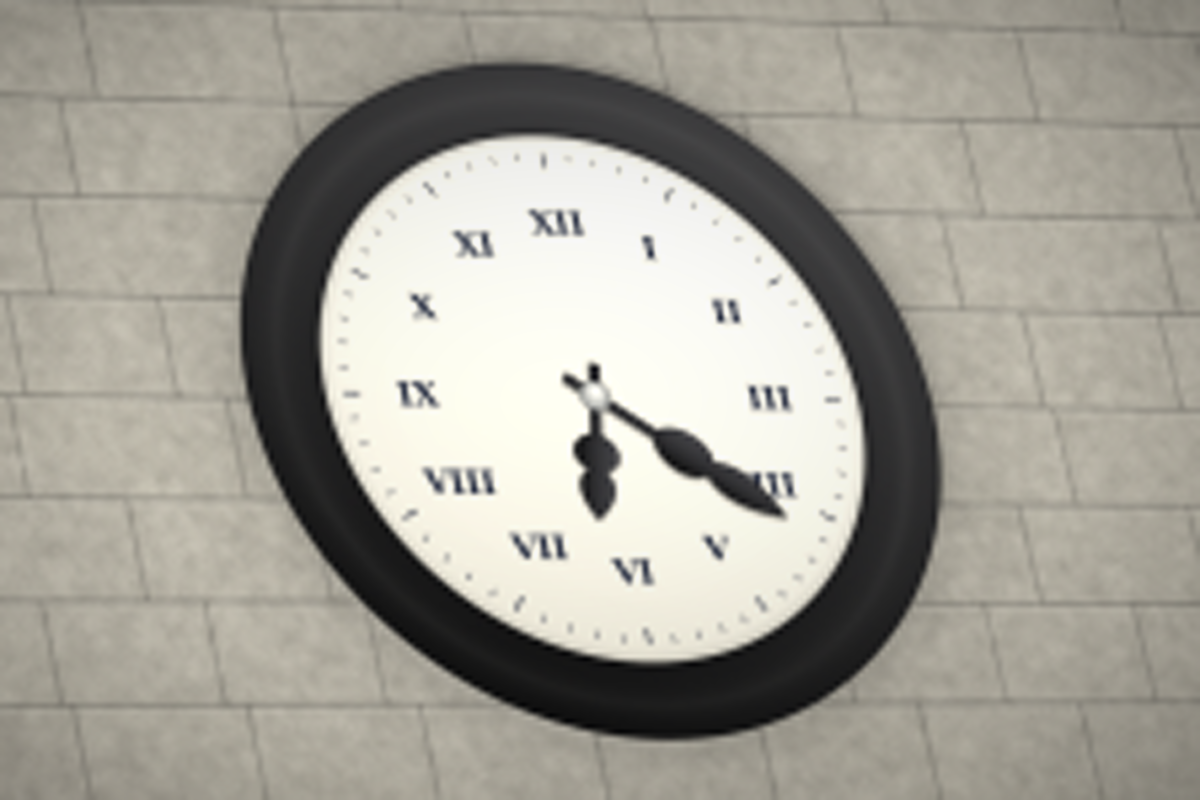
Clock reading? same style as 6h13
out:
6h21
